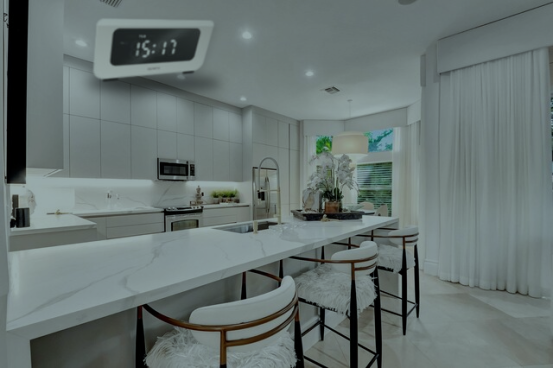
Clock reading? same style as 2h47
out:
15h17
